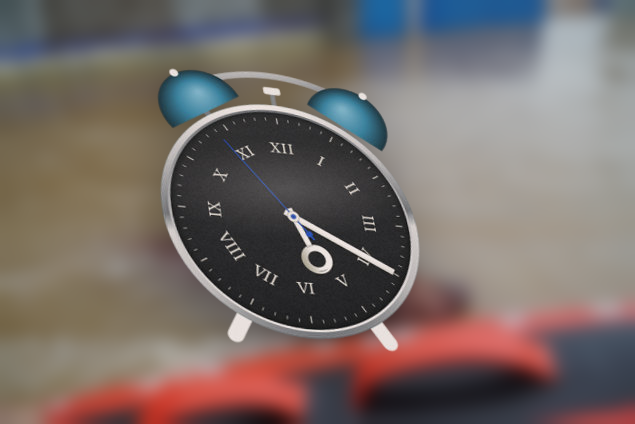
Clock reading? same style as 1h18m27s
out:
5h19m54s
